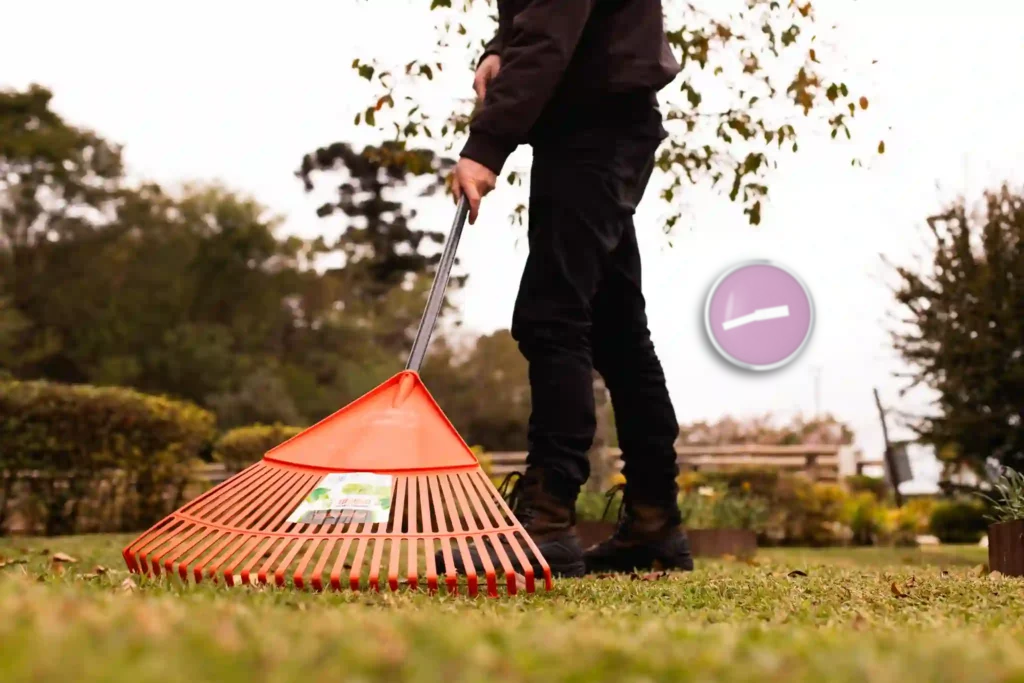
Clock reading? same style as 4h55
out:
2h42
